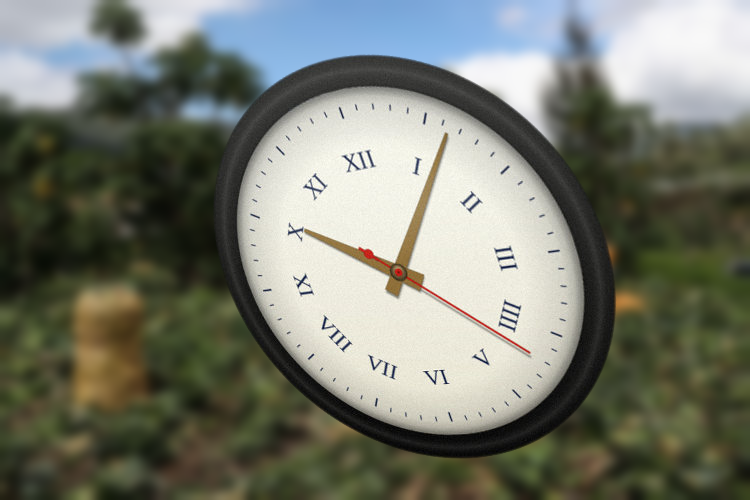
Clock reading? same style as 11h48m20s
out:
10h06m22s
